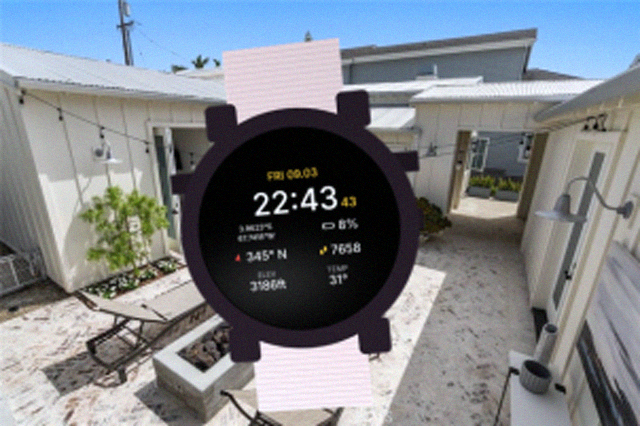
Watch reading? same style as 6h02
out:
22h43
